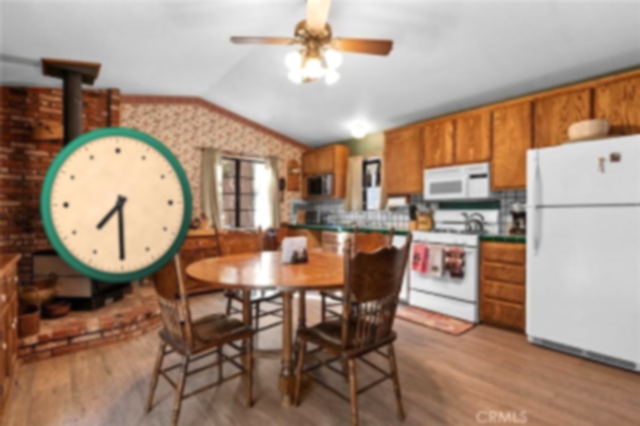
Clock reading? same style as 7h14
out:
7h30
